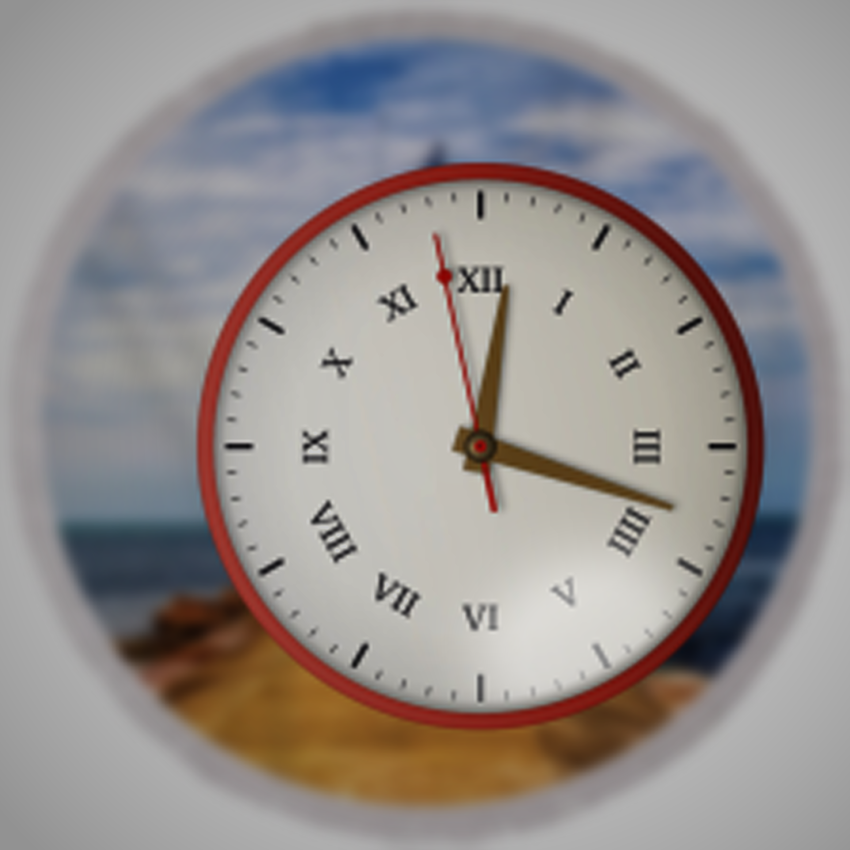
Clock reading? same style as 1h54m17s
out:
12h17m58s
